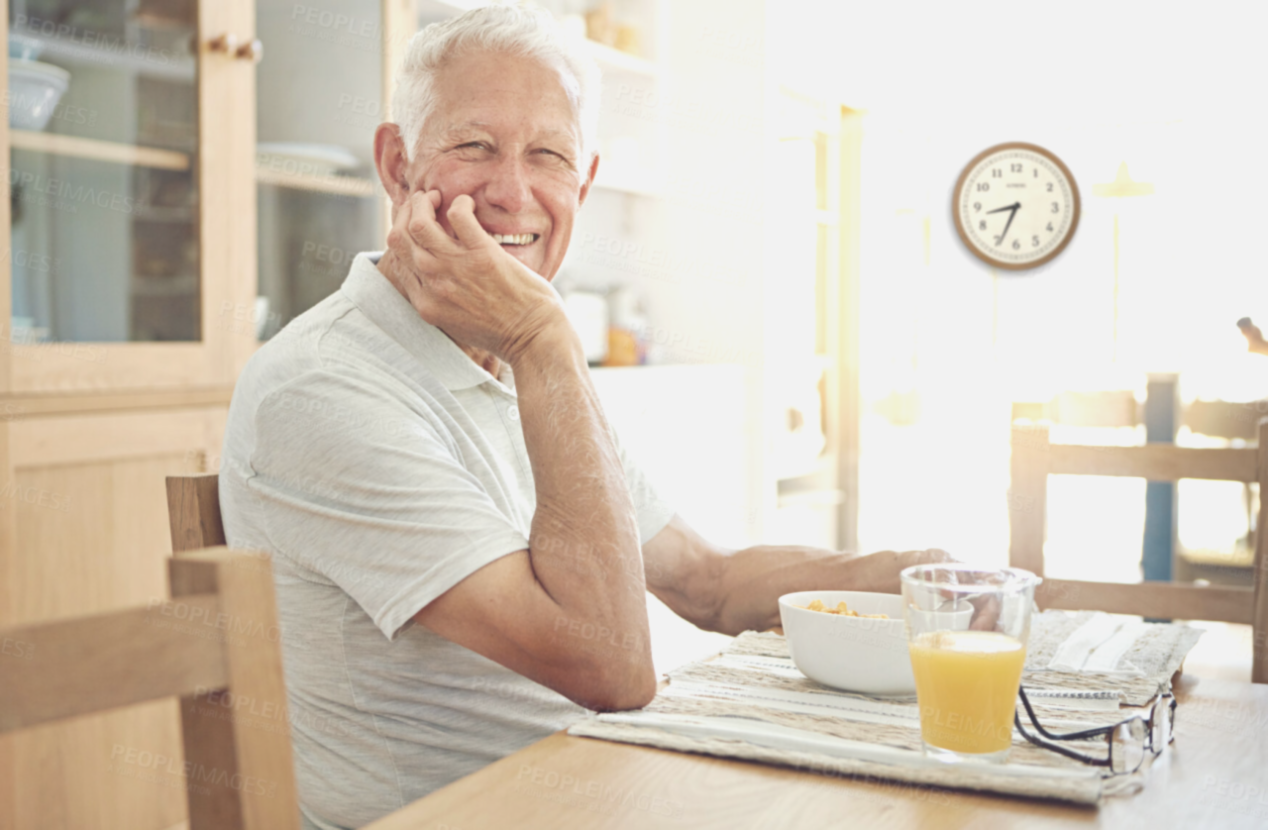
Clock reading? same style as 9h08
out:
8h34
